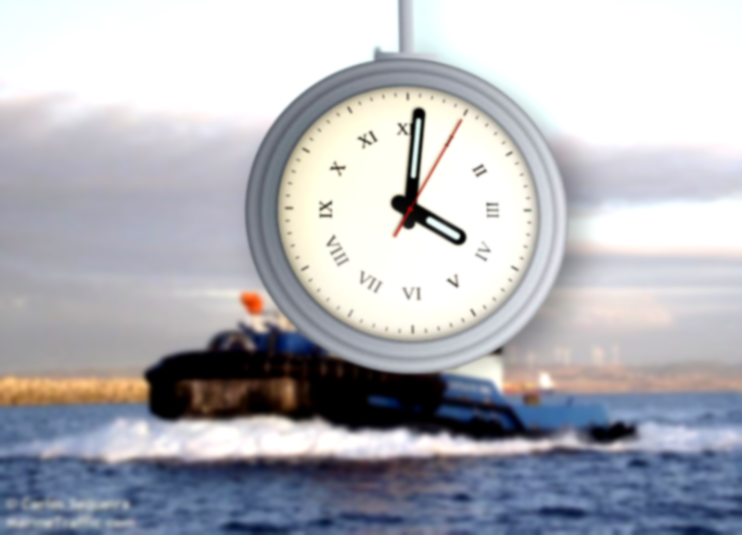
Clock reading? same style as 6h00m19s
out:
4h01m05s
